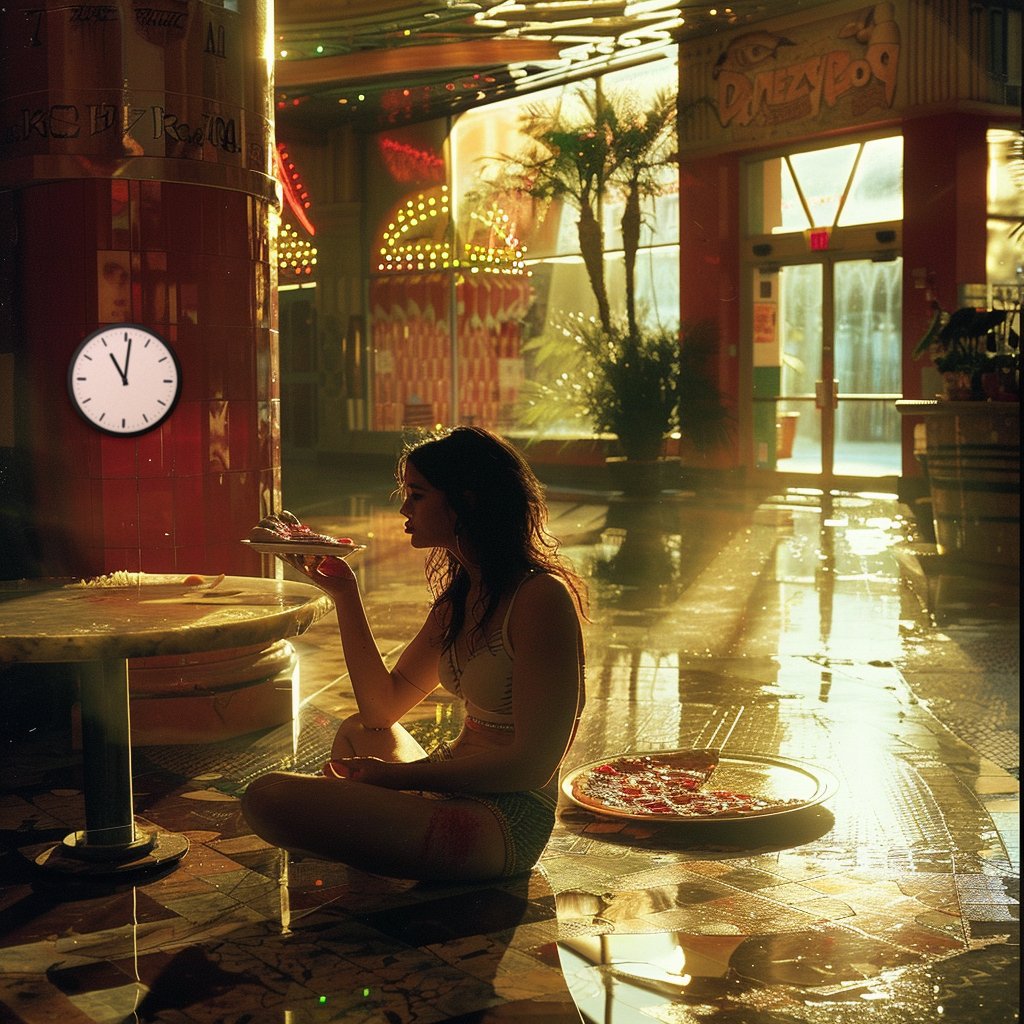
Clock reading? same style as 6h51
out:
11h01
